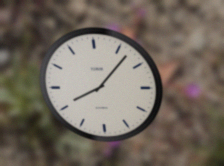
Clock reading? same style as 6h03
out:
8h07
